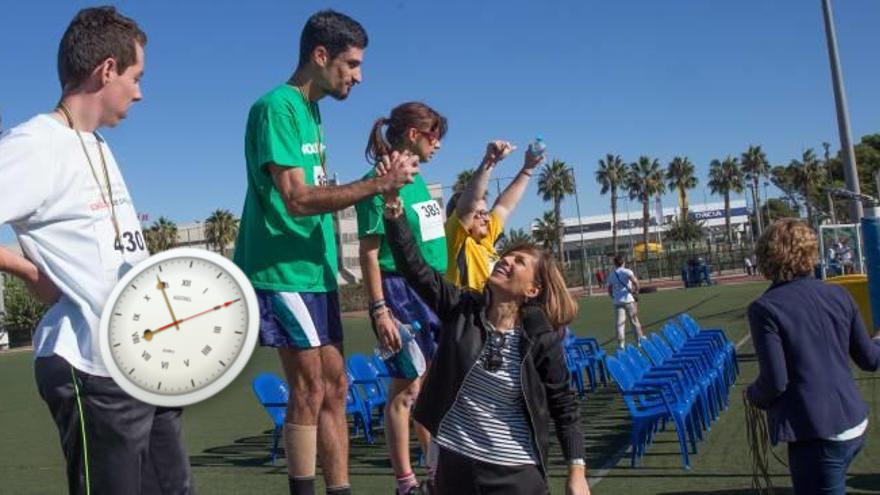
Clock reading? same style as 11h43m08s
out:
7h54m10s
